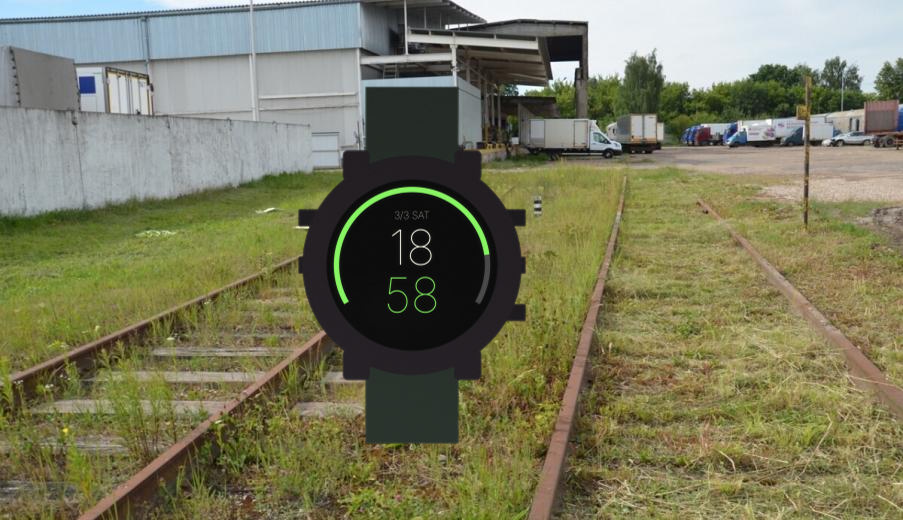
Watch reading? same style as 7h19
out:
18h58
